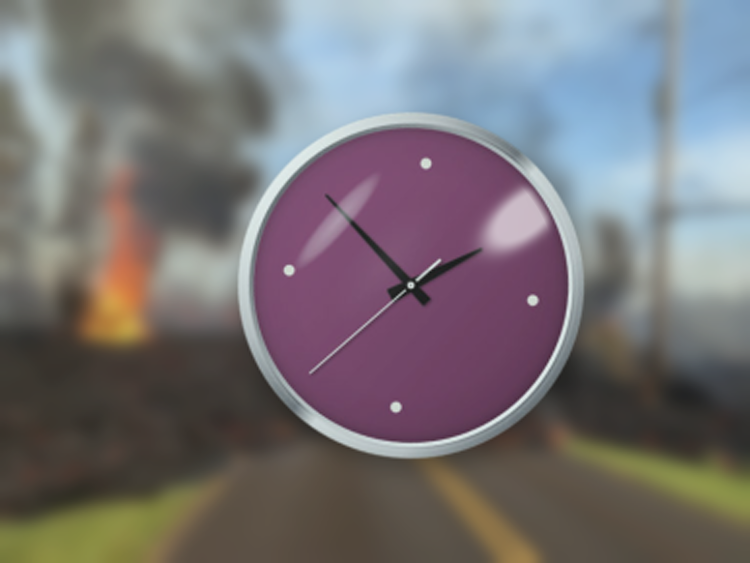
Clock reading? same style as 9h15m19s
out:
1h51m37s
